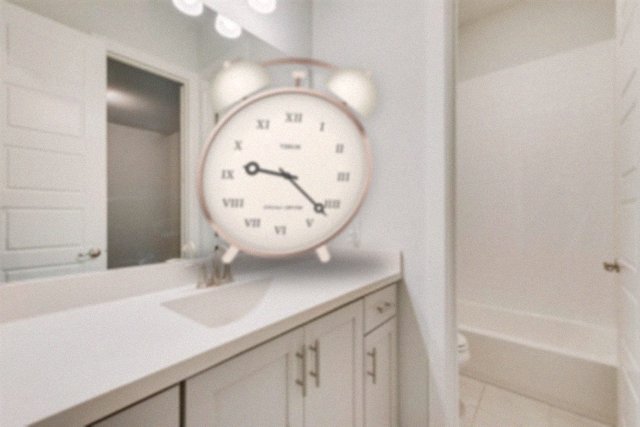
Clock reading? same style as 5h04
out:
9h22
